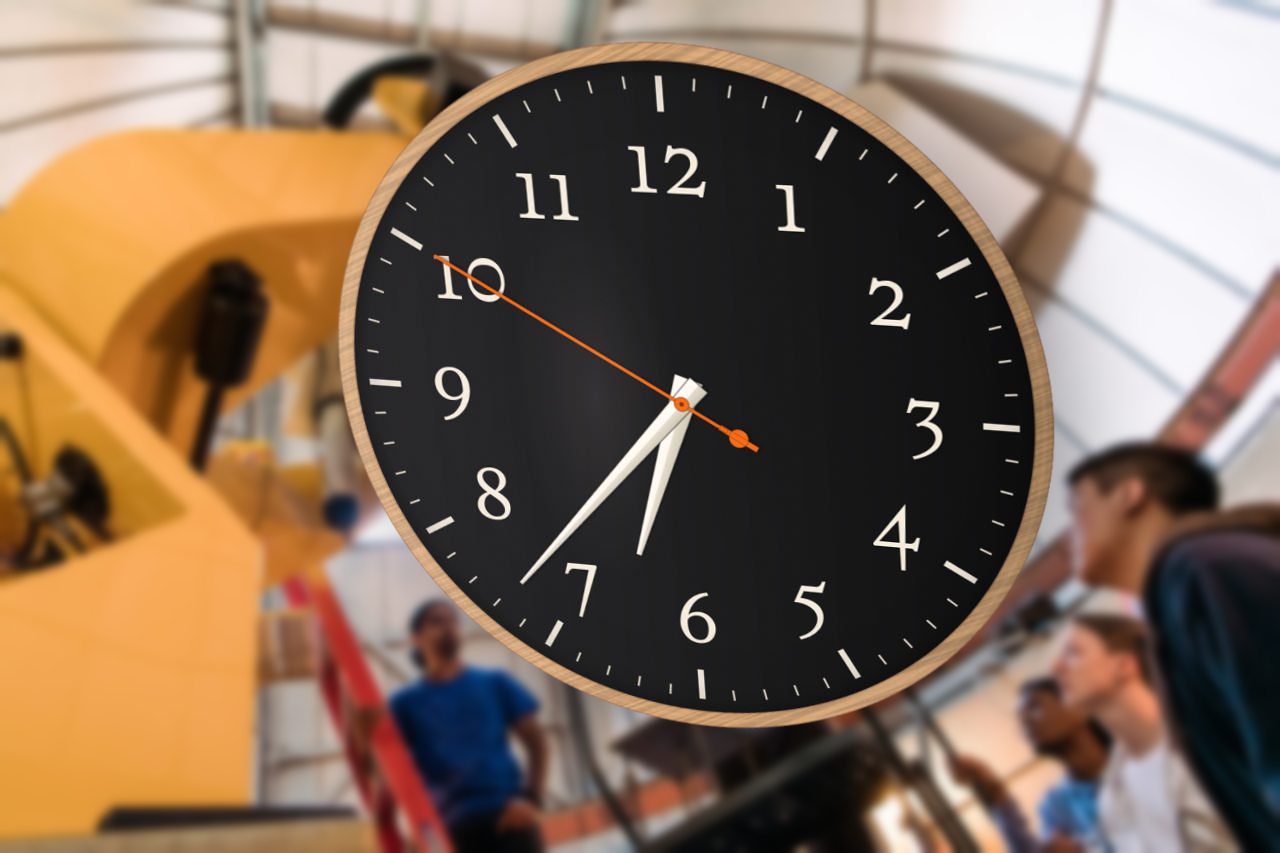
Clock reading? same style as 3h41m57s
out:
6h36m50s
